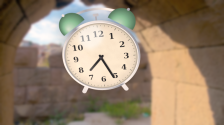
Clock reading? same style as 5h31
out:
7h26
